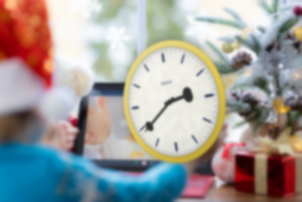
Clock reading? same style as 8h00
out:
2h39
